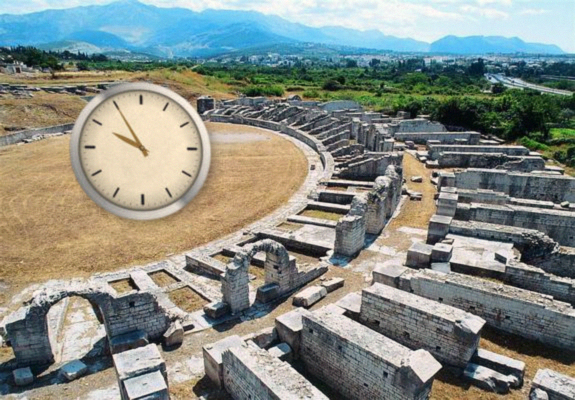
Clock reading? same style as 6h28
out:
9h55
